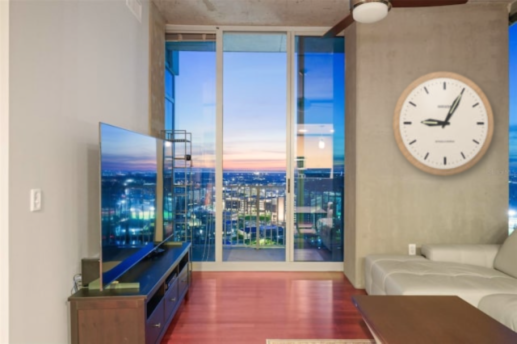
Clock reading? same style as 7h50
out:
9h05
